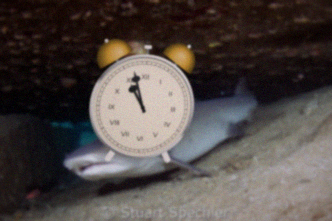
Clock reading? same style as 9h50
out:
10h57
